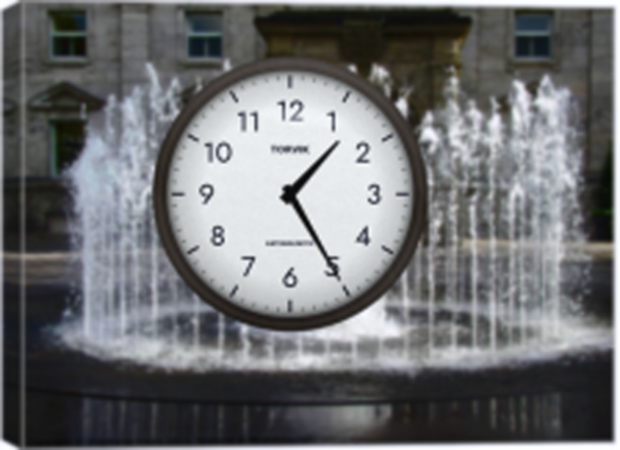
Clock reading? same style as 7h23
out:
1h25
